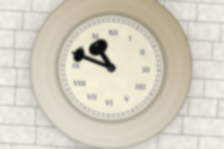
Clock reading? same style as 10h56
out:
10h48
